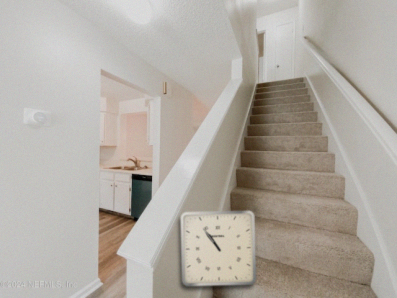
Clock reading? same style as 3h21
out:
10h54
